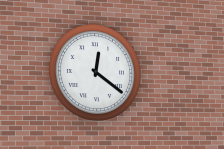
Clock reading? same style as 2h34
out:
12h21
